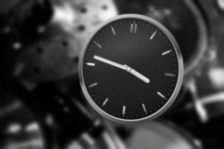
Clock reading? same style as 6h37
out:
3h47
